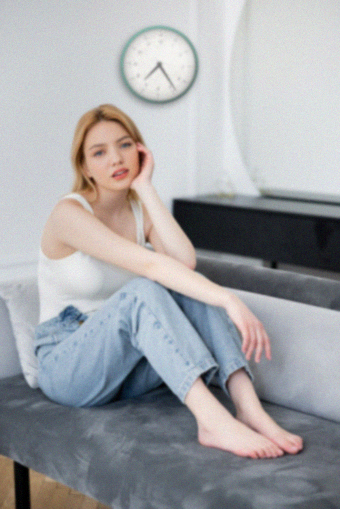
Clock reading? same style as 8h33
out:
7h24
